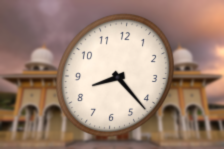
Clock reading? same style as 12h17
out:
8h22
